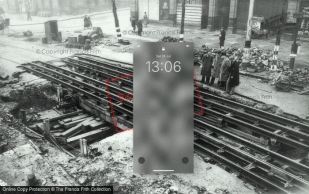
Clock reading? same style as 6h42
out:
13h06
